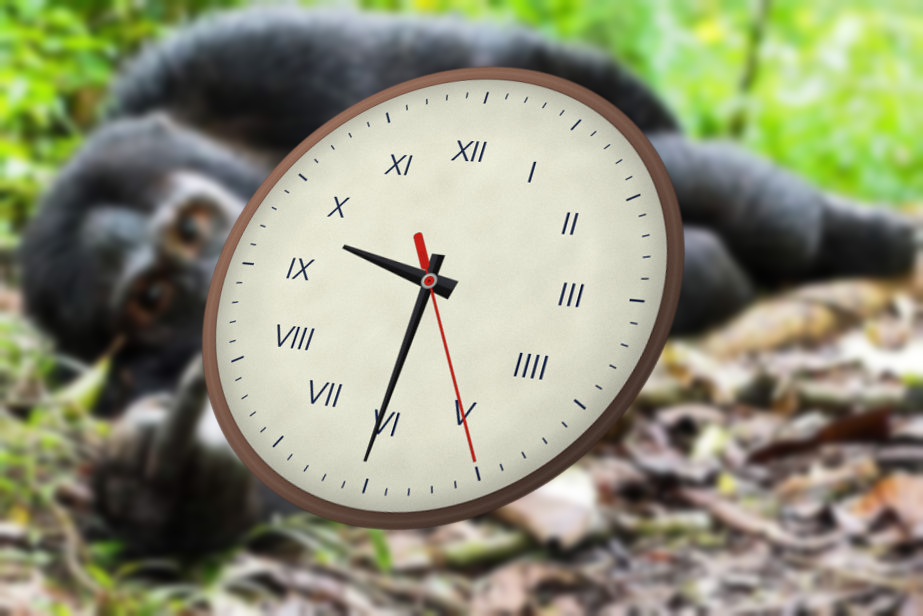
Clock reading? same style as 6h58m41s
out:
9h30m25s
